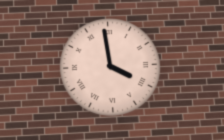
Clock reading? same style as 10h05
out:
3h59
